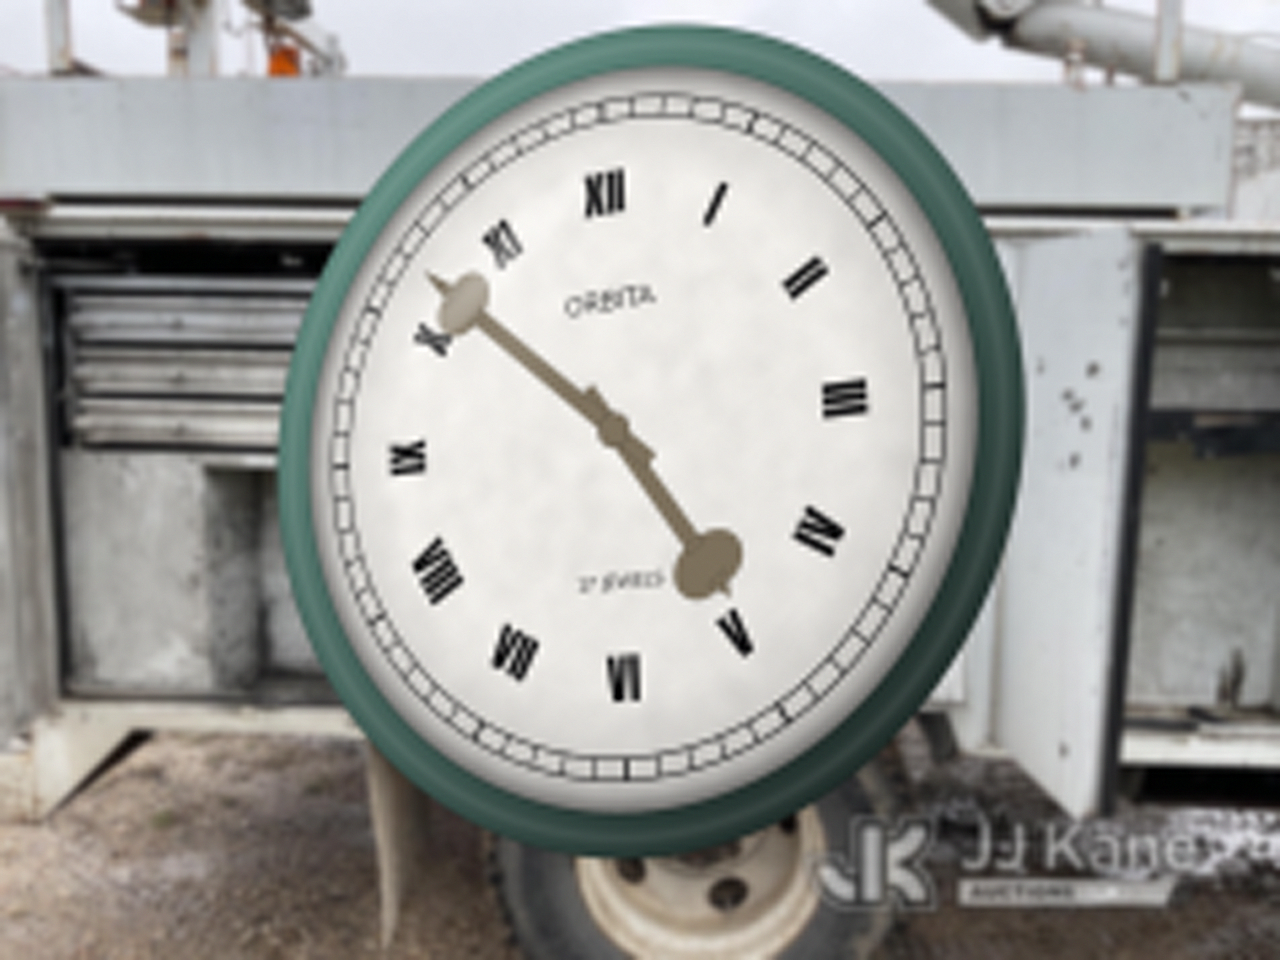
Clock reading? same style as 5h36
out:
4h52
